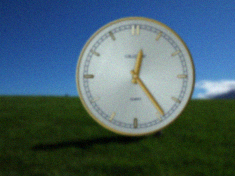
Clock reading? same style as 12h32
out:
12h24
